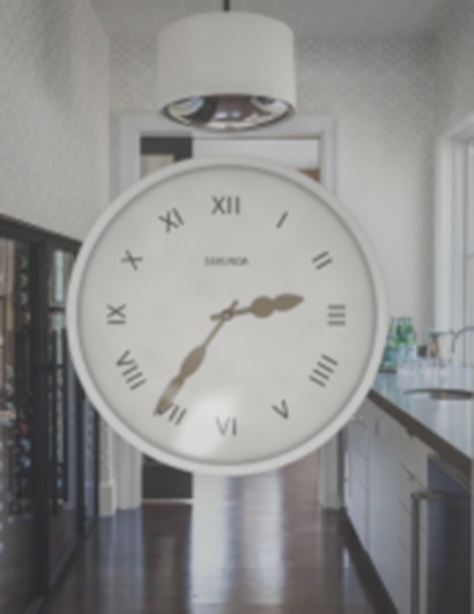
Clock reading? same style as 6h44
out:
2h36
